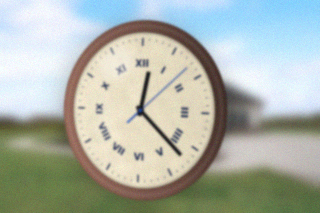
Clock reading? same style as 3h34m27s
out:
12h22m08s
